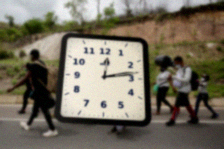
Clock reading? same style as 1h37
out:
12h13
